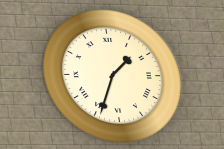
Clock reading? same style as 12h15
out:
1h34
